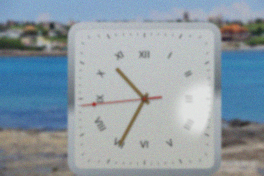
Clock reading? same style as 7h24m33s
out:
10h34m44s
